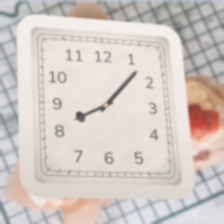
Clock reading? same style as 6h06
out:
8h07
